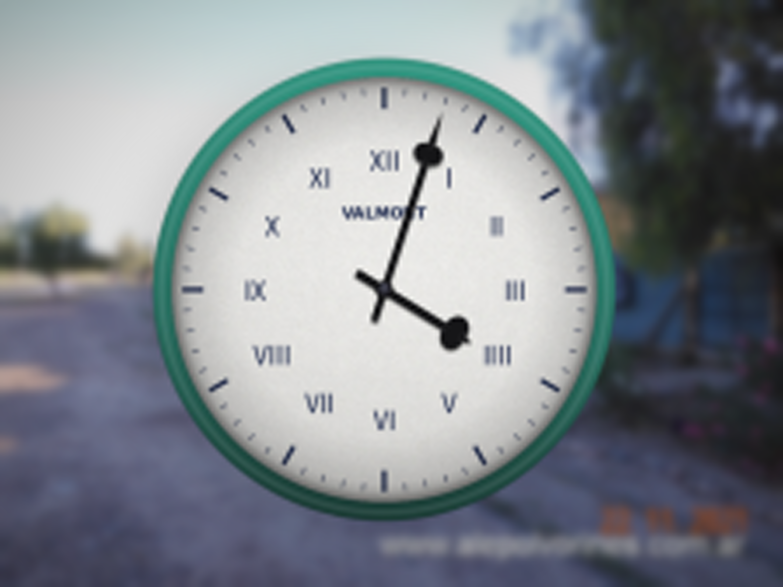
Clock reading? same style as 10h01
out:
4h03
